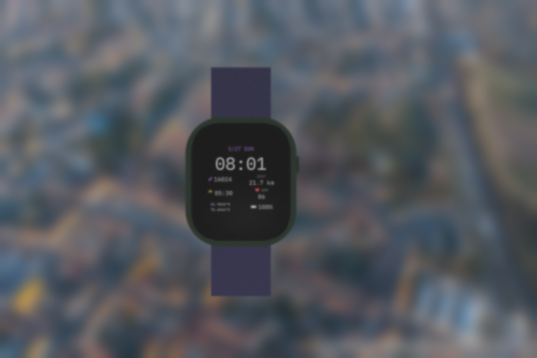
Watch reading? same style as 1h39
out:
8h01
